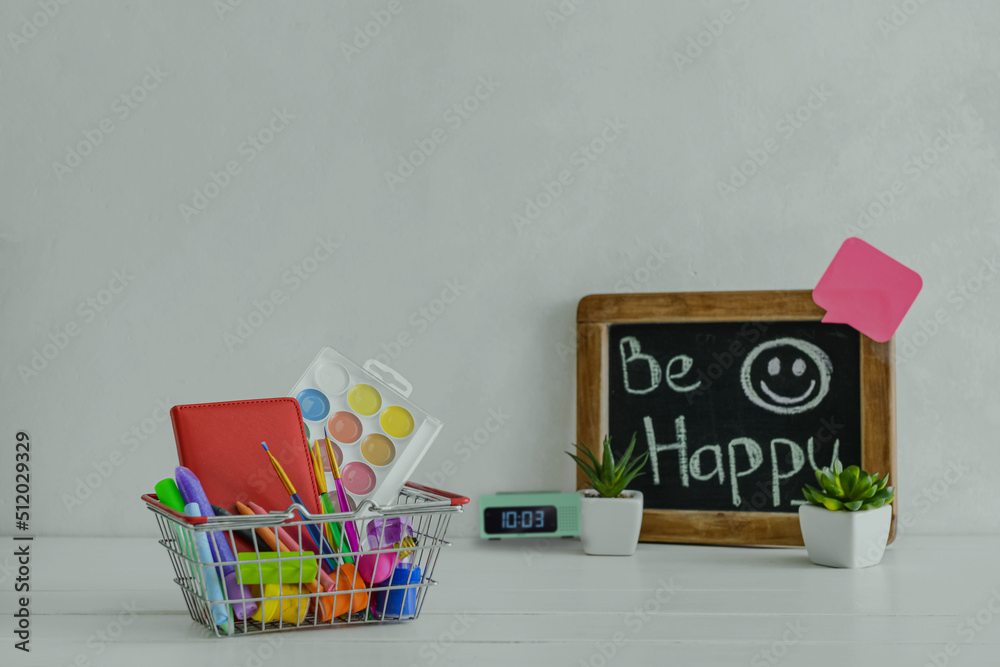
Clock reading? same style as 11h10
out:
10h03
